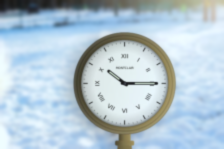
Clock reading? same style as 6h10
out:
10h15
